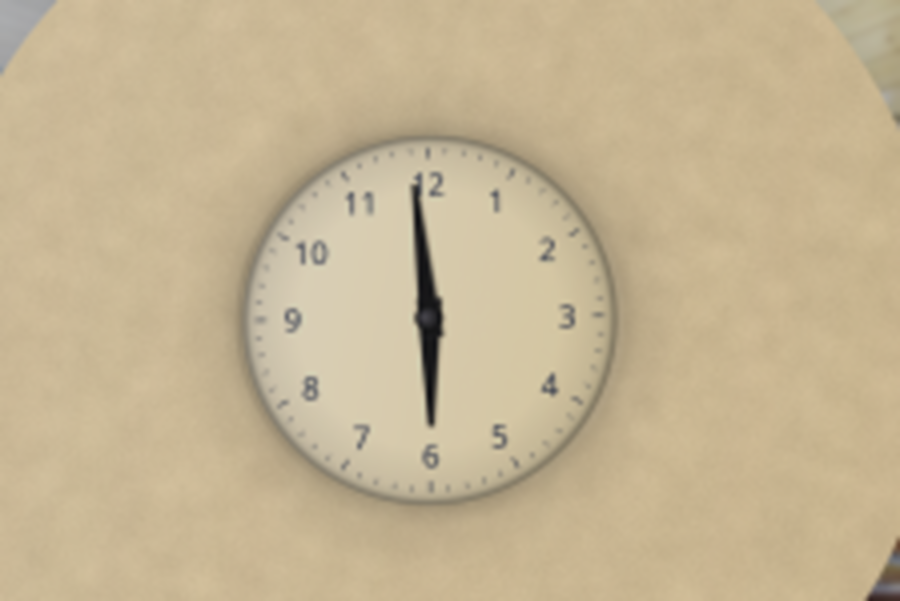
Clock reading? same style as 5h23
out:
5h59
